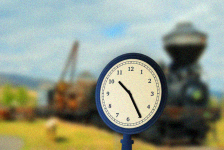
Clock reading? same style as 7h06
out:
10h25
